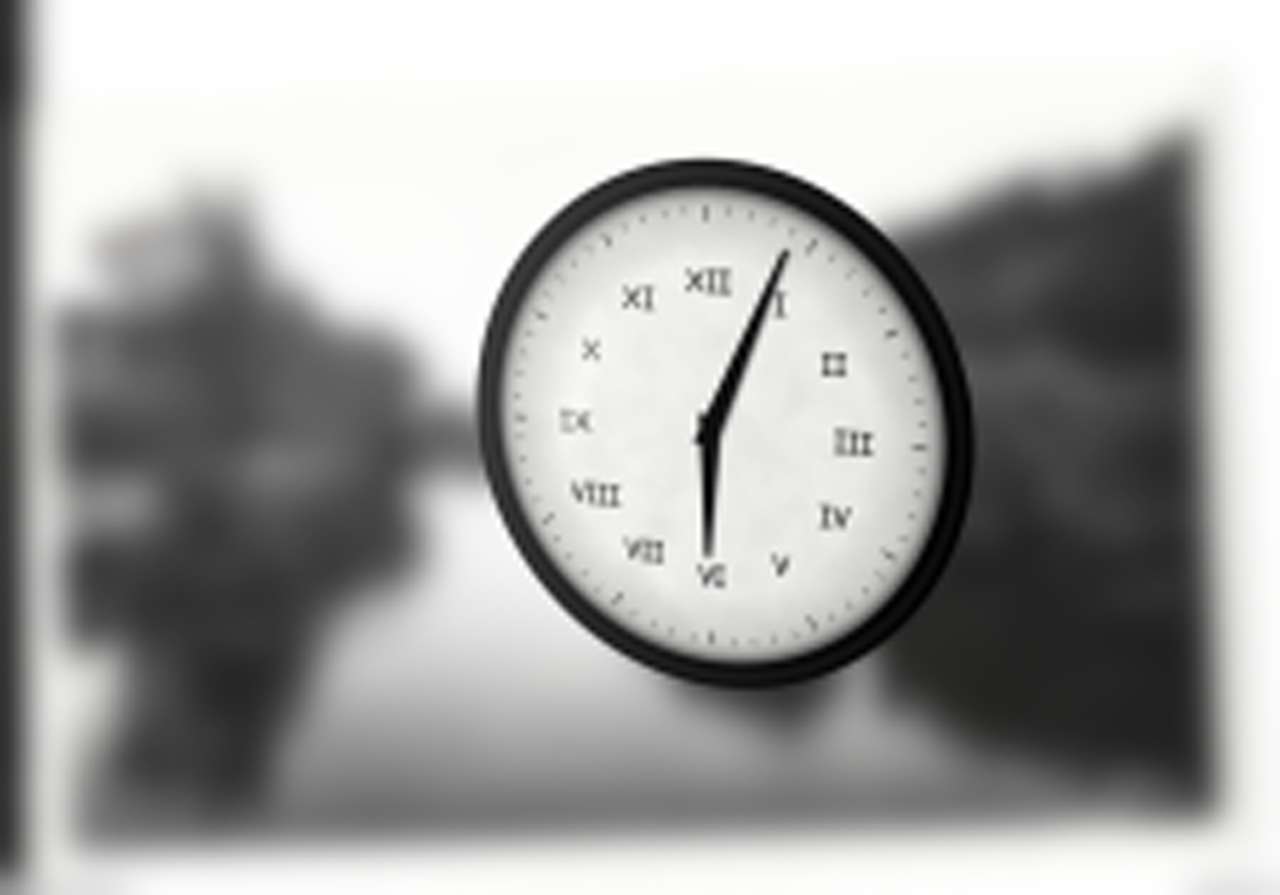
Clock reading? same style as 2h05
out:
6h04
